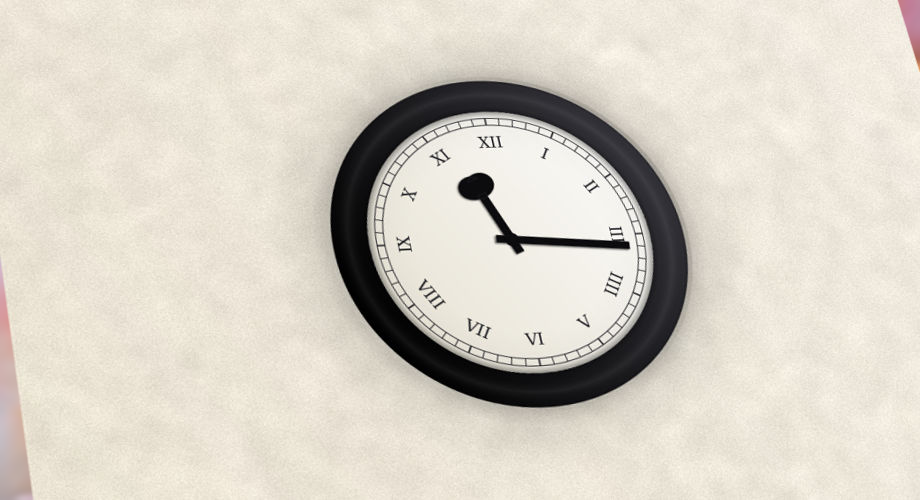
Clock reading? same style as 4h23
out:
11h16
